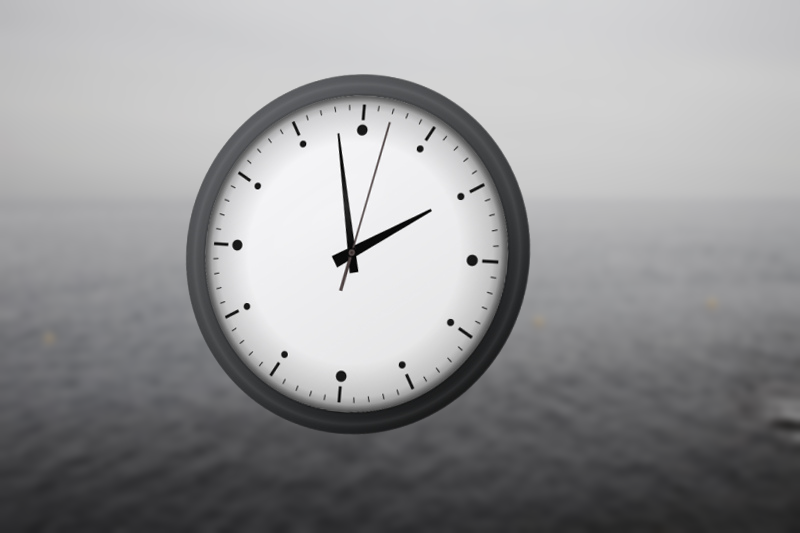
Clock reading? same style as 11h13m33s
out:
1h58m02s
